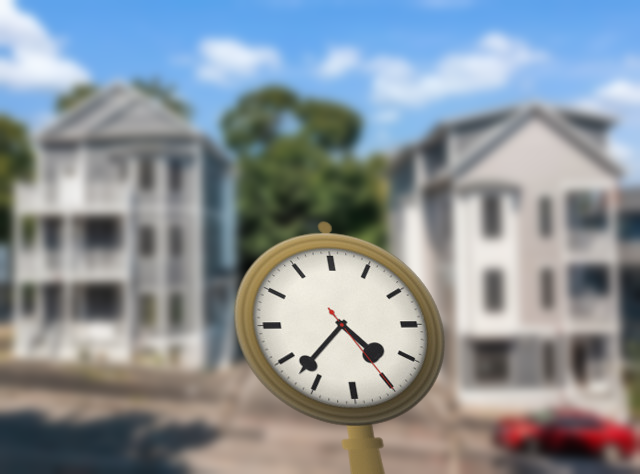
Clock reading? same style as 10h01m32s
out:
4h37m25s
